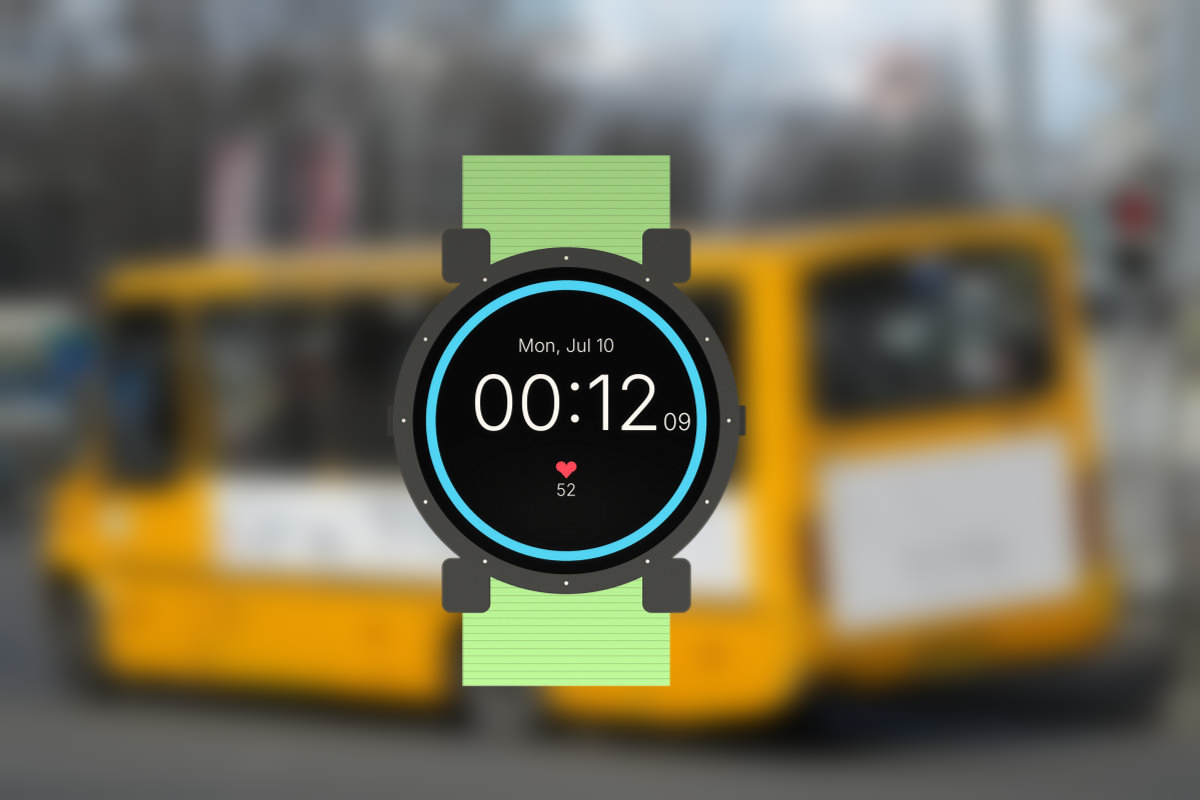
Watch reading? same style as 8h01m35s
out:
0h12m09s
